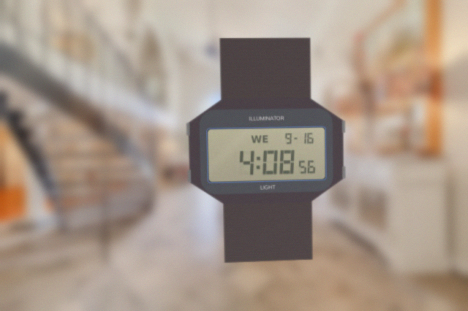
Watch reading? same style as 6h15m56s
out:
4h08m56s
